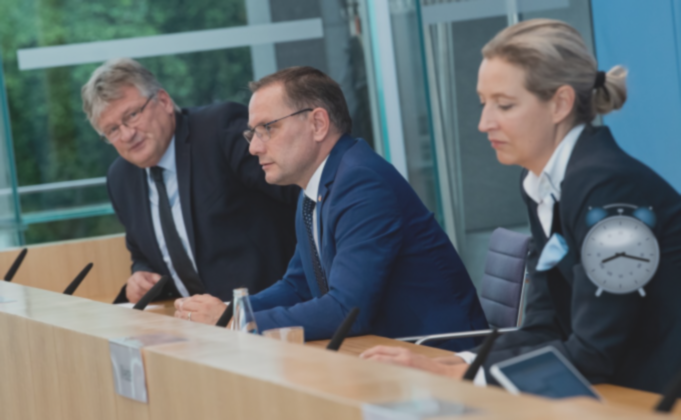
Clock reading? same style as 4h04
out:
8h17
